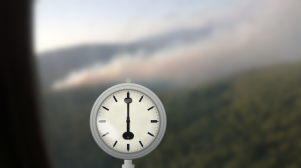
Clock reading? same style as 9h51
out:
6h00
